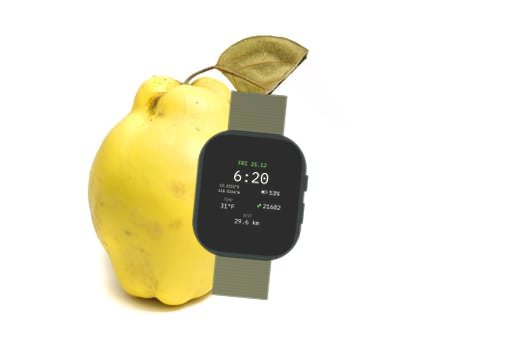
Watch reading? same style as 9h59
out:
6h20
